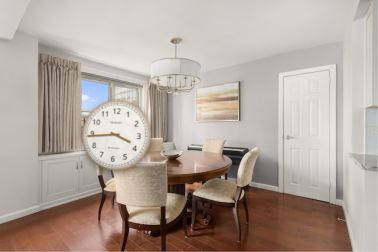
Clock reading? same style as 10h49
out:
3h44
